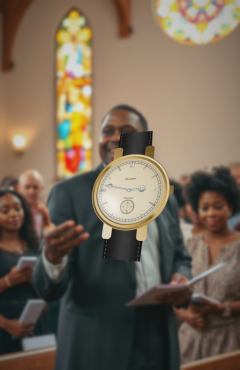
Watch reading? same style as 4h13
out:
2h47
